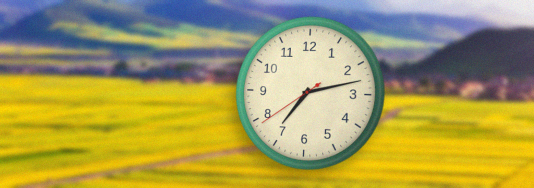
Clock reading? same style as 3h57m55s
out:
7h12m39s
